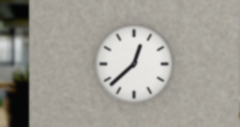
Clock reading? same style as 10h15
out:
12h38
